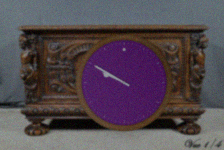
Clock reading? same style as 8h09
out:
9h50
